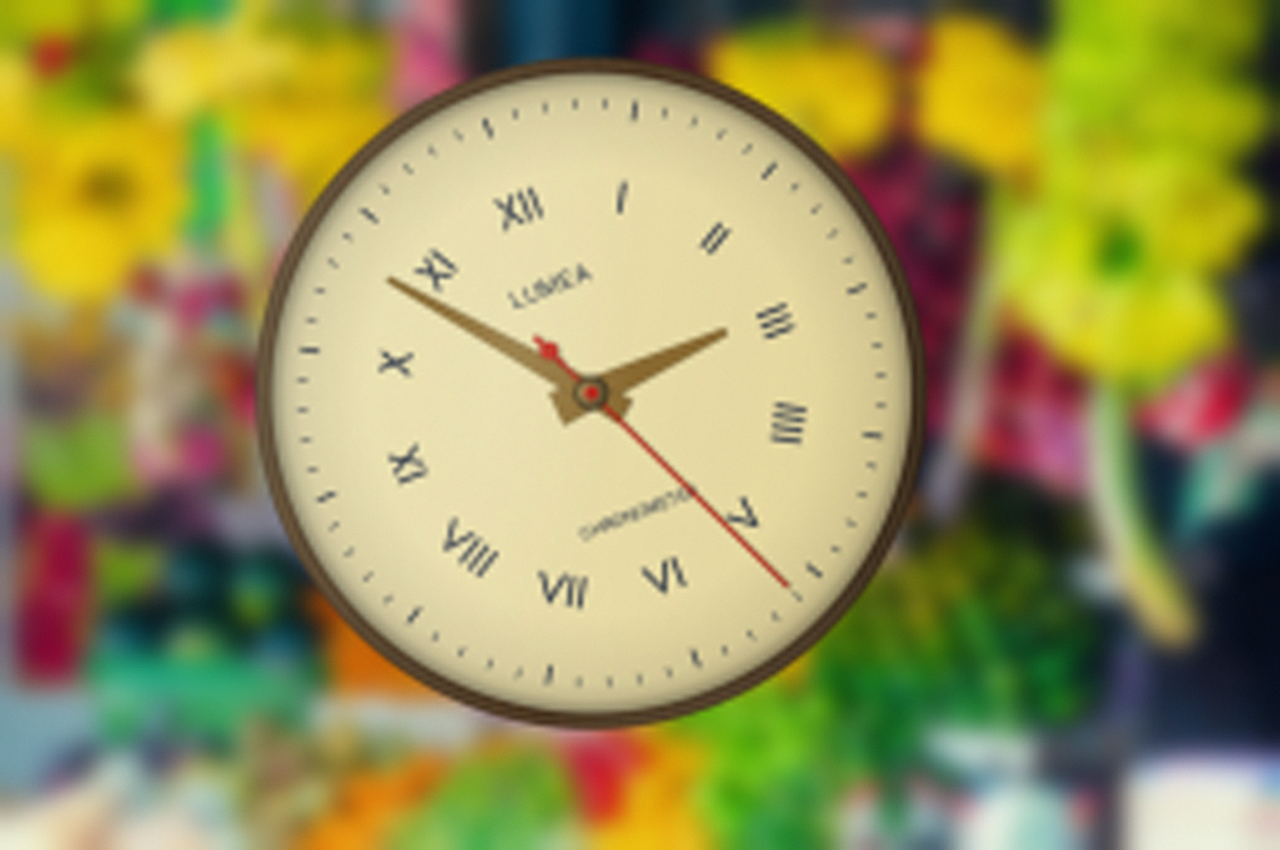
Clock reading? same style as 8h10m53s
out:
2h53m26s
